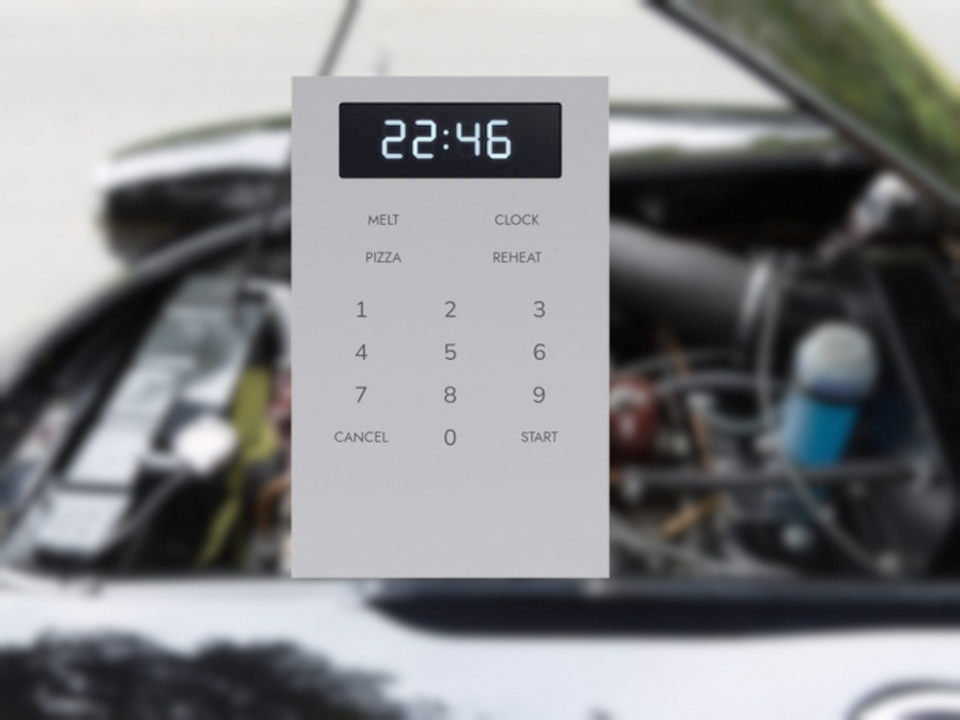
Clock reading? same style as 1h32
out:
22h46
